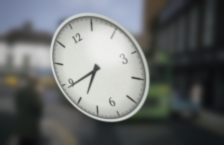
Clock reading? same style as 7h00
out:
7h44
